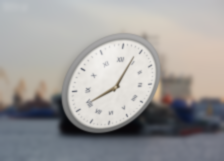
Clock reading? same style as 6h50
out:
8h04
